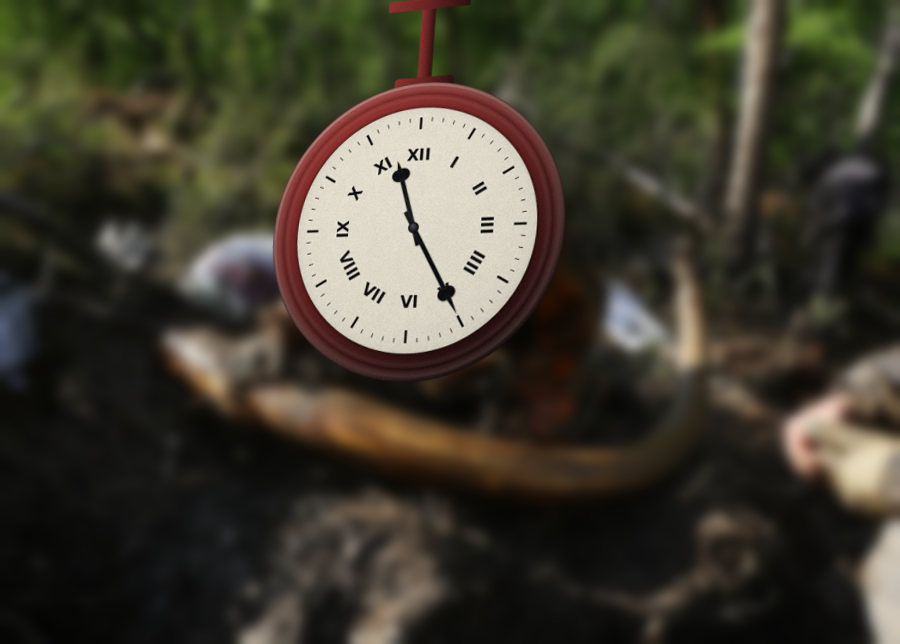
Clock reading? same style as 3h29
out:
11h25
